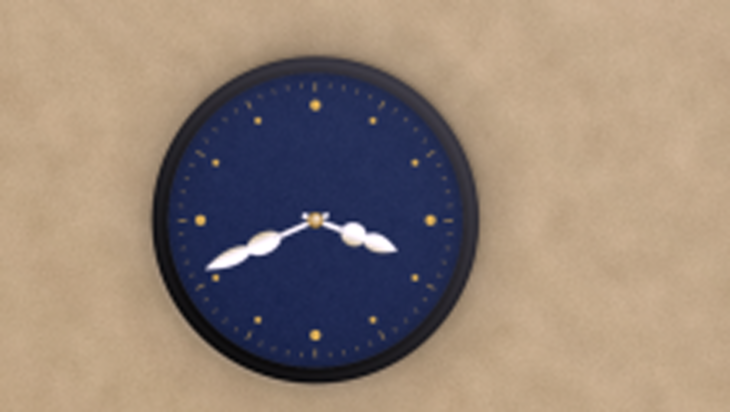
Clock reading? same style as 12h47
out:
3h41
